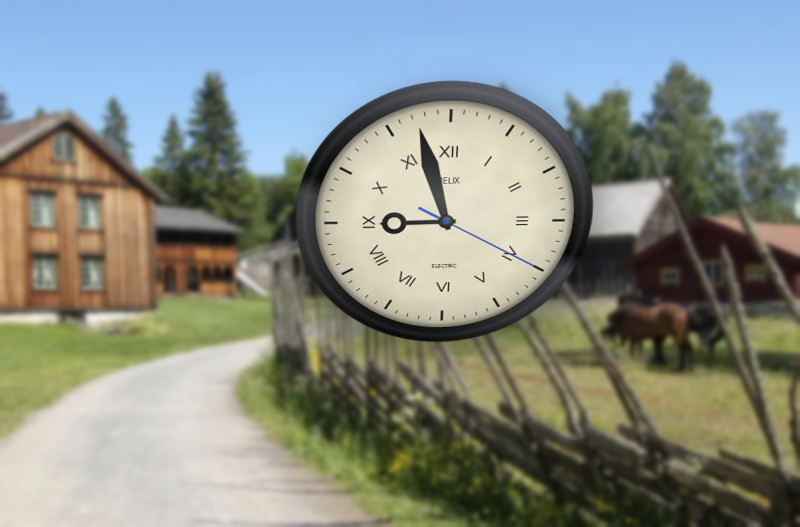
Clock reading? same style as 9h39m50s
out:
8h57m20s
